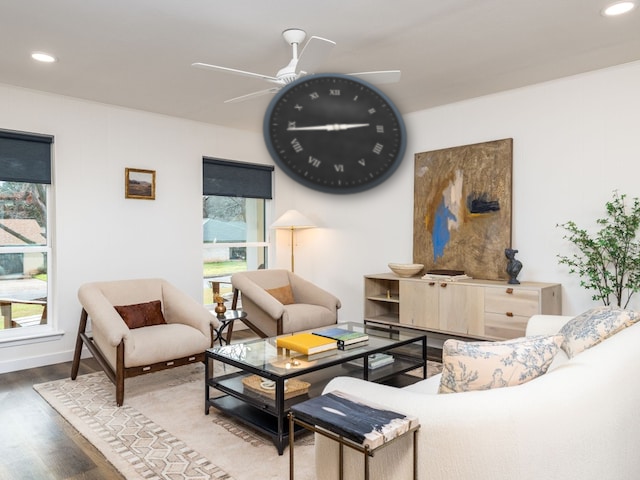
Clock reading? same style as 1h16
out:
2h44
